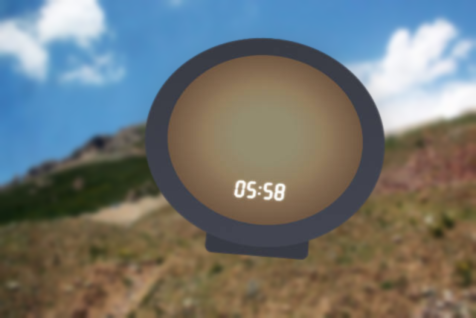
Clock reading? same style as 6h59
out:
5h58
